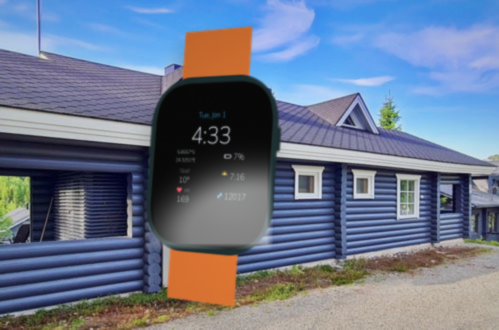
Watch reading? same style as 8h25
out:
4h33
